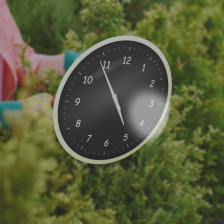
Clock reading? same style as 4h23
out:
4h54
